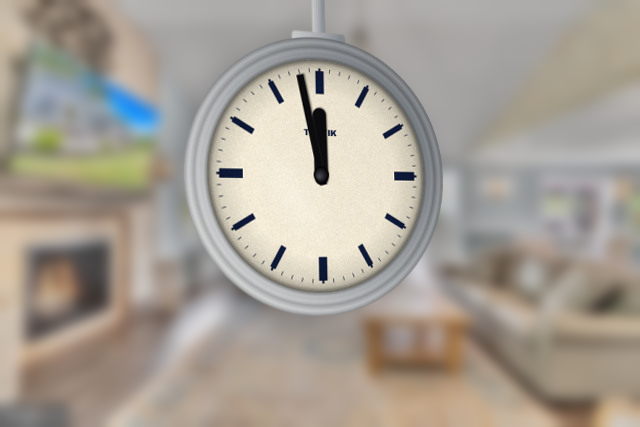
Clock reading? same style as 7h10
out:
11h58
